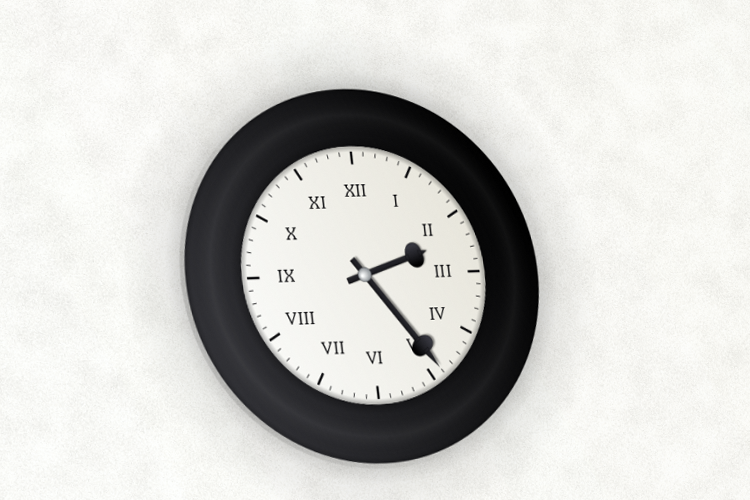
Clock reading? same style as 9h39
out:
2h24
